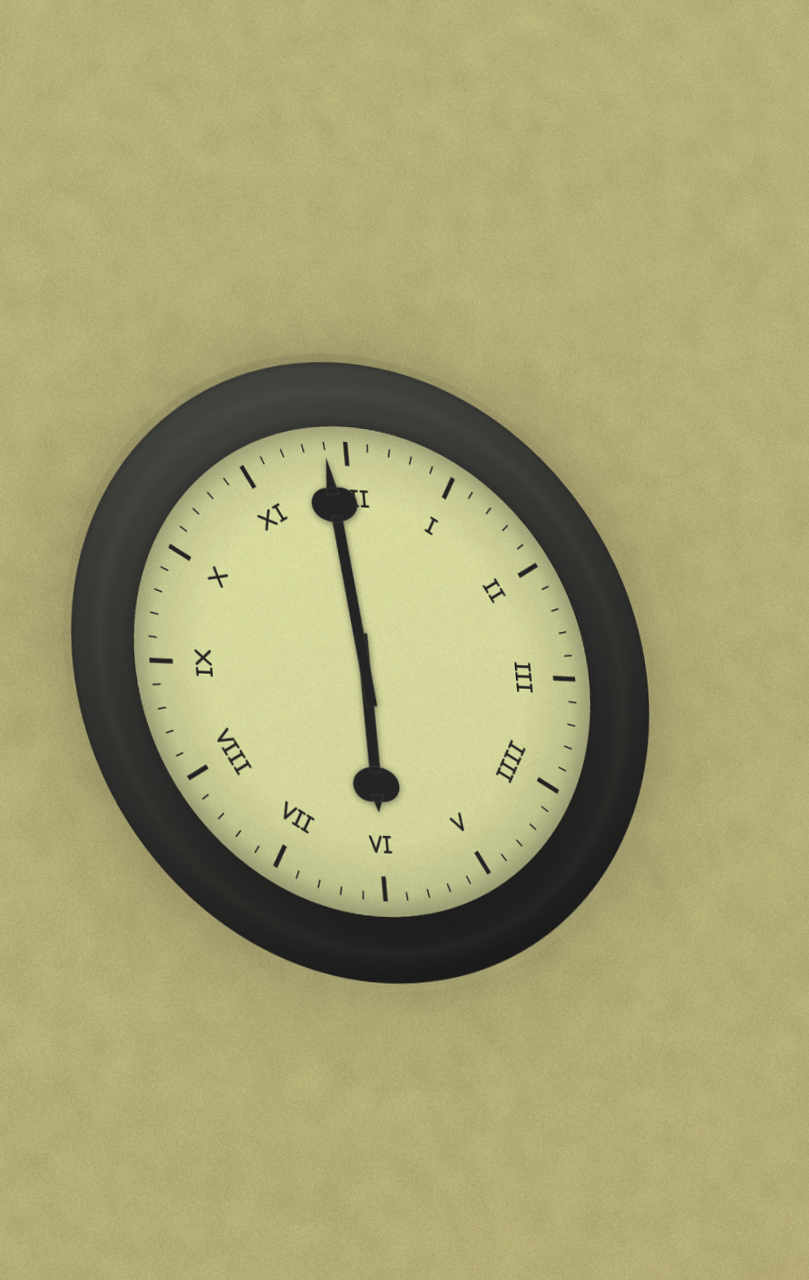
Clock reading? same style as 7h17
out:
5h59
